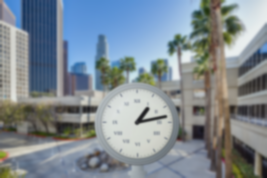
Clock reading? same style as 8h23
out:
1h13
